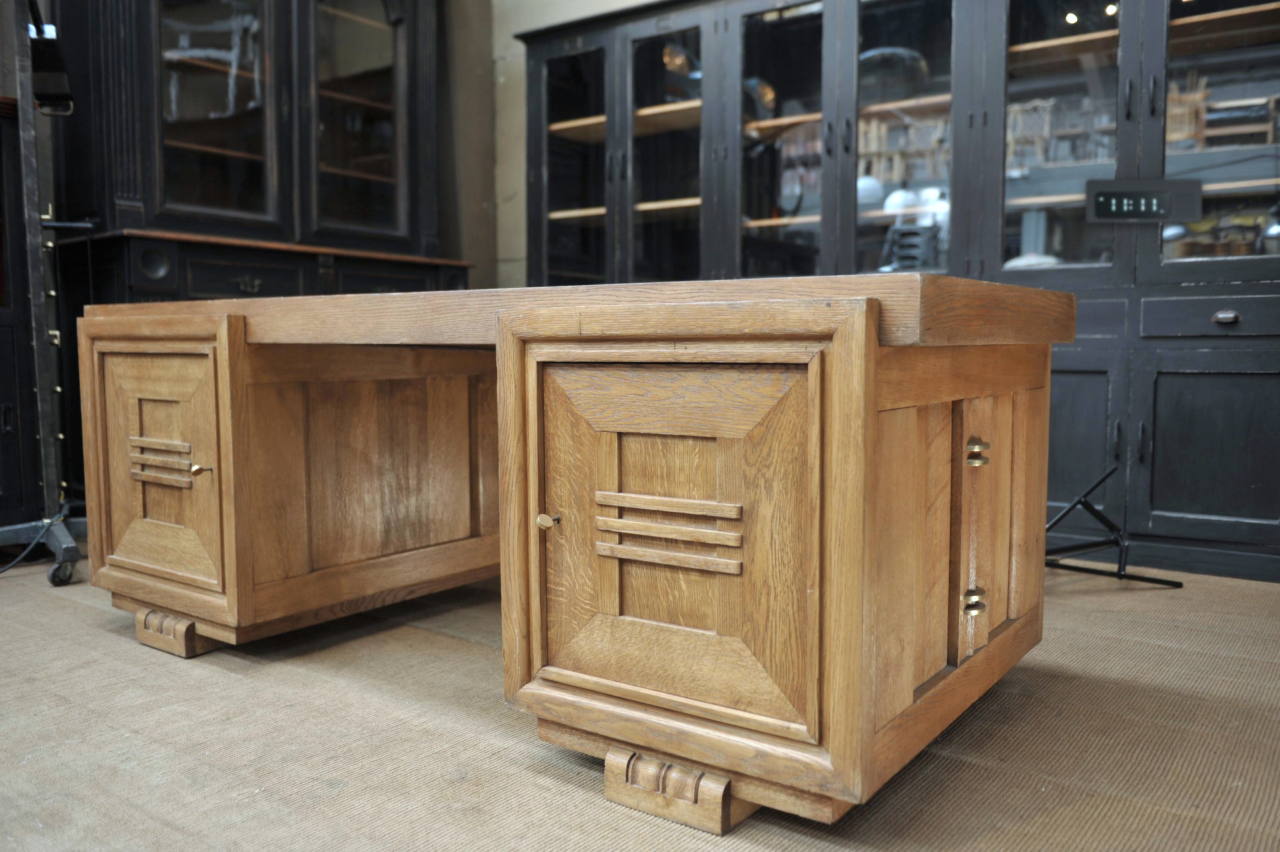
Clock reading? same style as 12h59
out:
11h11
